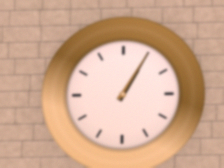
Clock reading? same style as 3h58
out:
1h05
